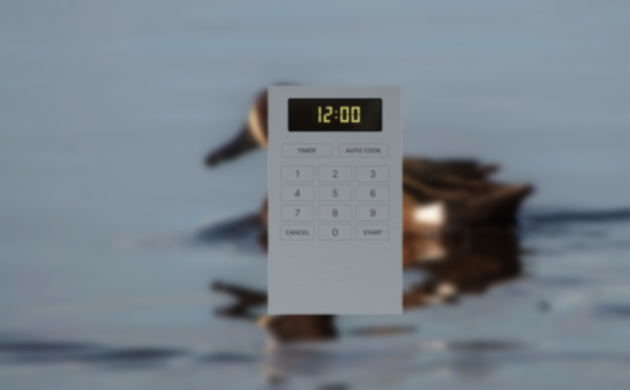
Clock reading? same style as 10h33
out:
12h00
